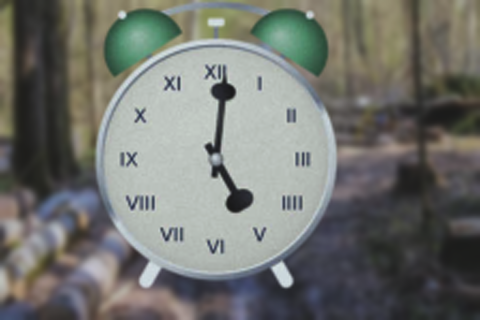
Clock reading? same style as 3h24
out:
5h01
